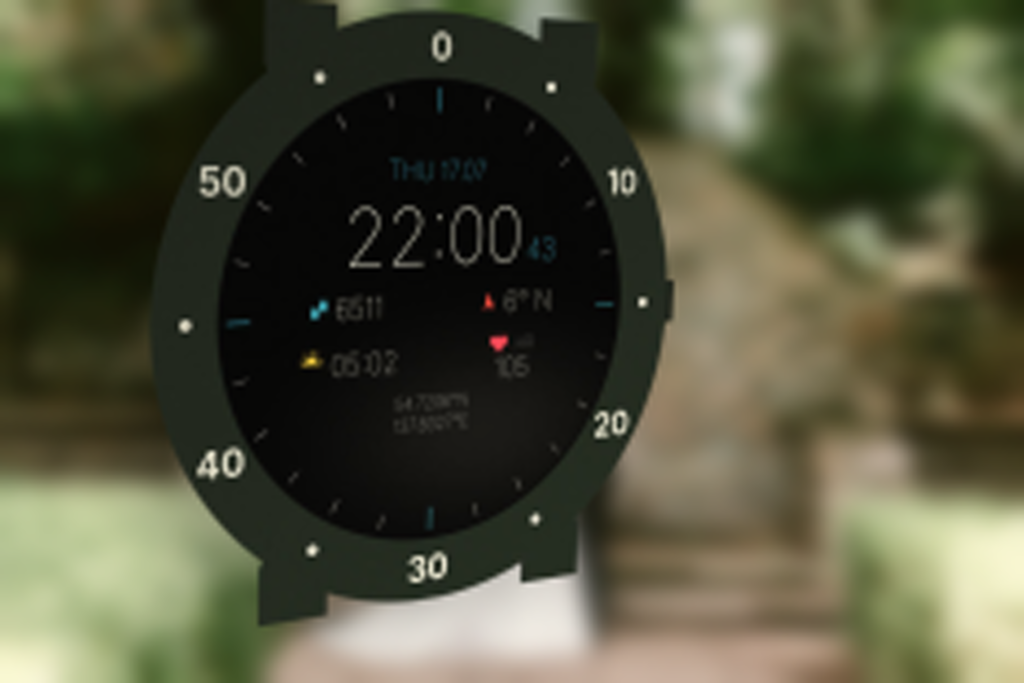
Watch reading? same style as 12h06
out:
22h00
